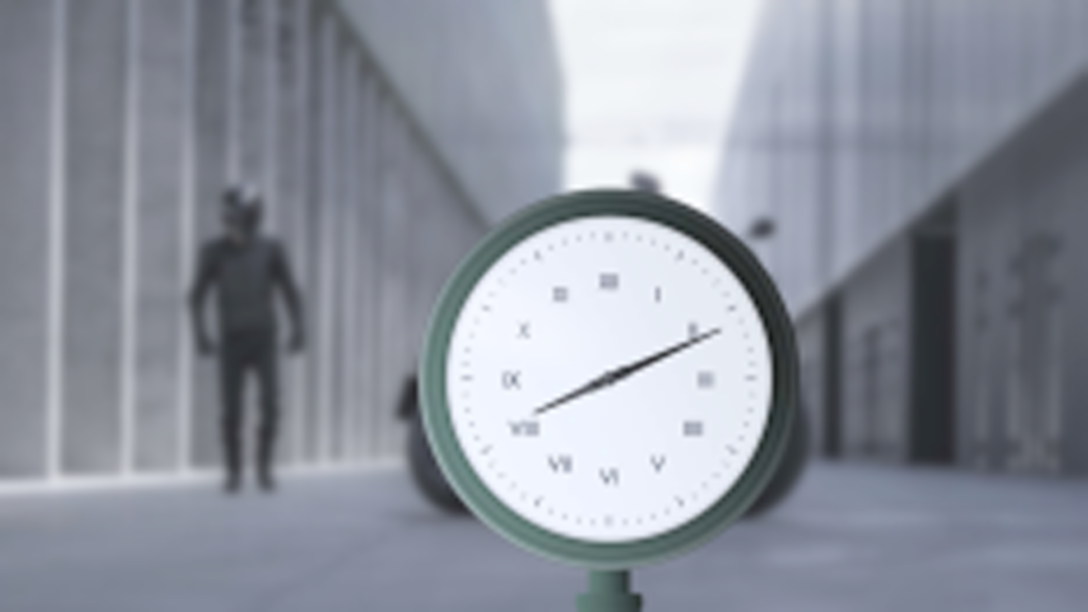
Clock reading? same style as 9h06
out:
8h11
